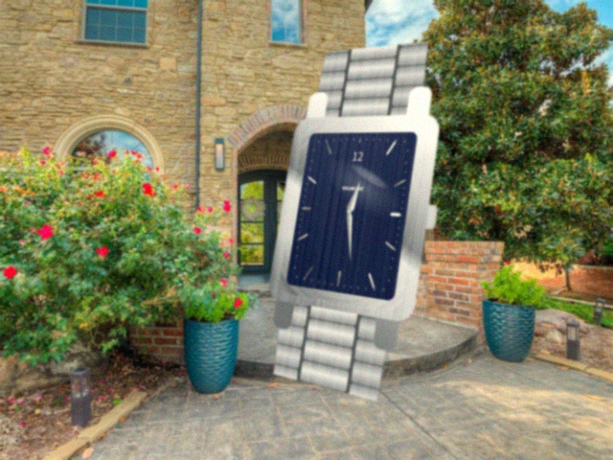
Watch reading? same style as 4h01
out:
12h28
